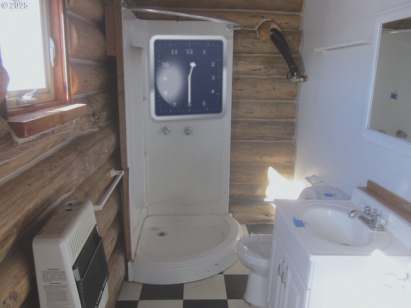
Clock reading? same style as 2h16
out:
12h30
